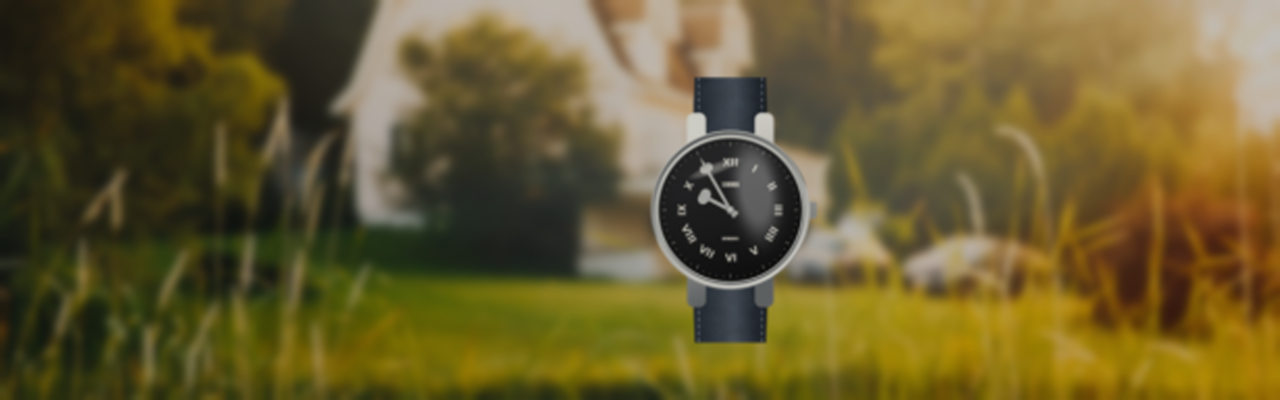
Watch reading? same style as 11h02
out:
9h55
